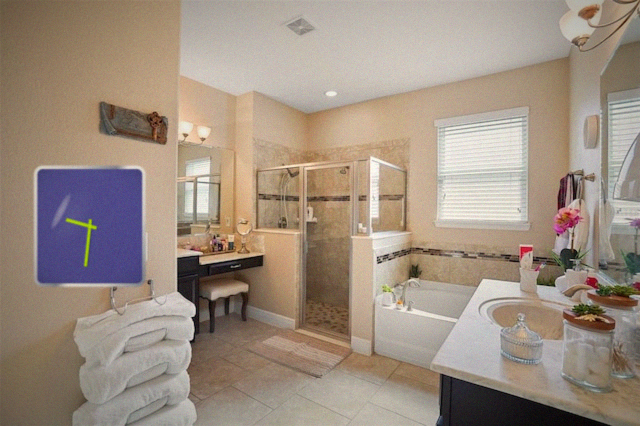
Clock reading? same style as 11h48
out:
9h31
